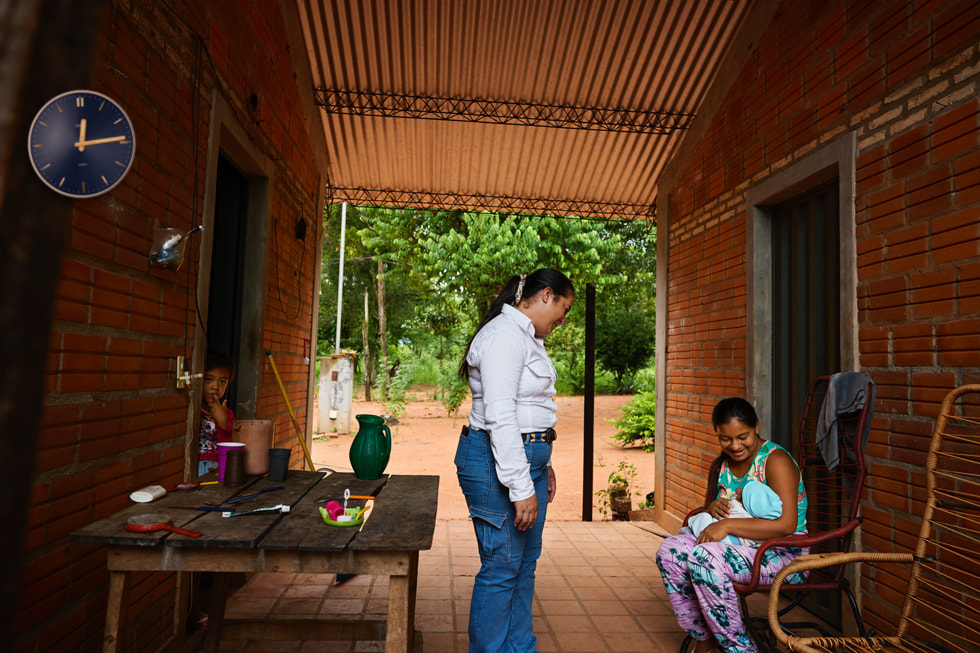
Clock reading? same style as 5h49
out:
12h14
